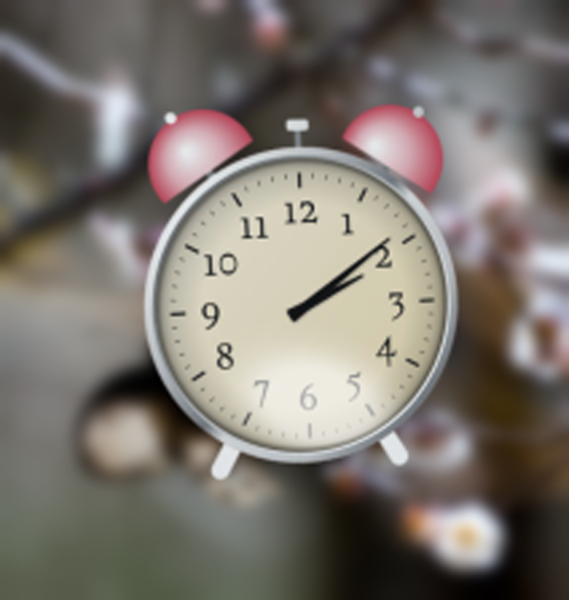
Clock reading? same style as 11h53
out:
2h09
